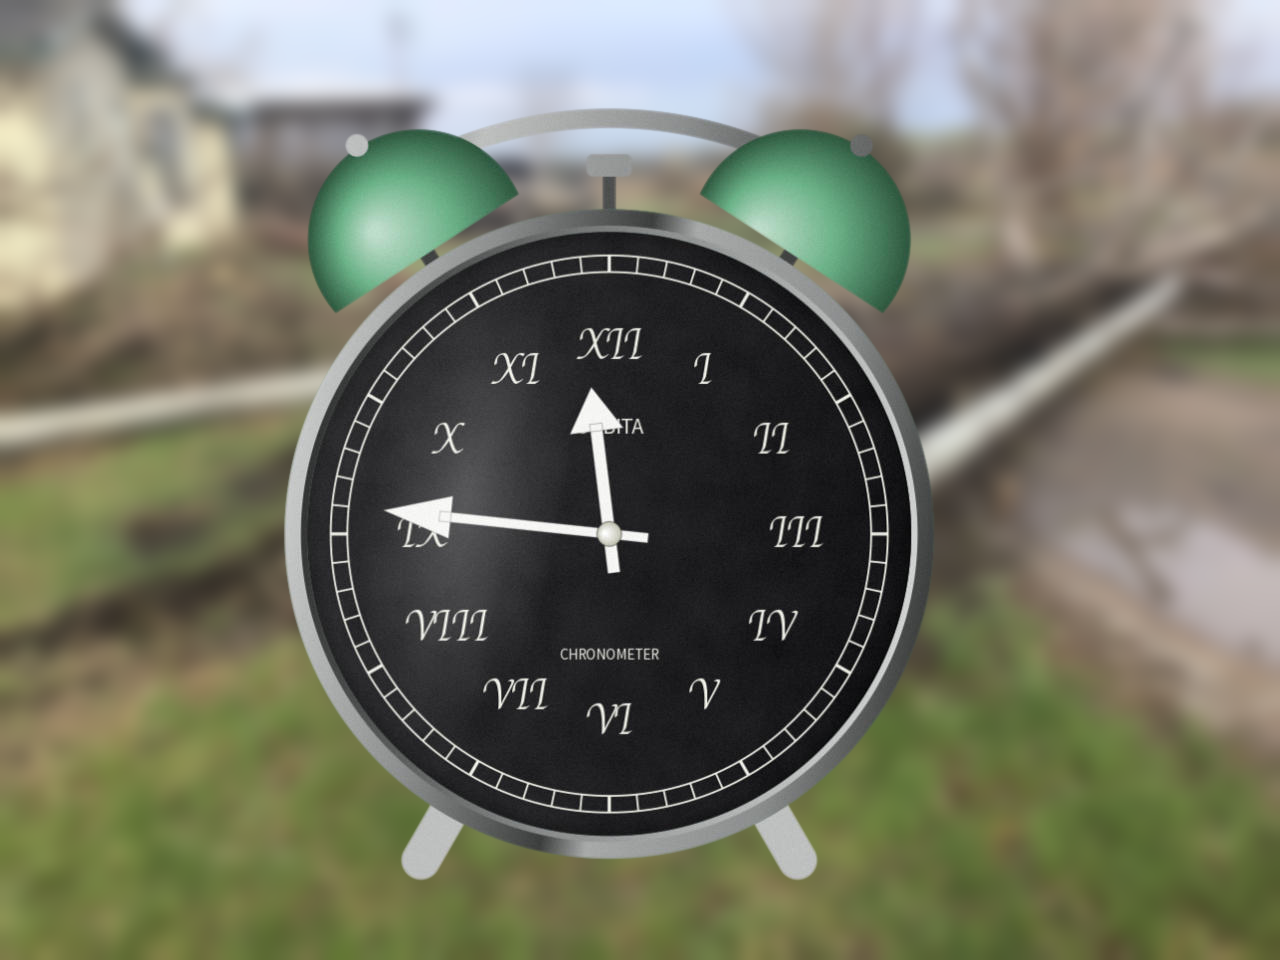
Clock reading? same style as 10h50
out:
11h46
